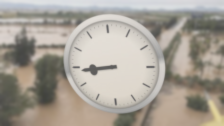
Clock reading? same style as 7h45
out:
8h44
